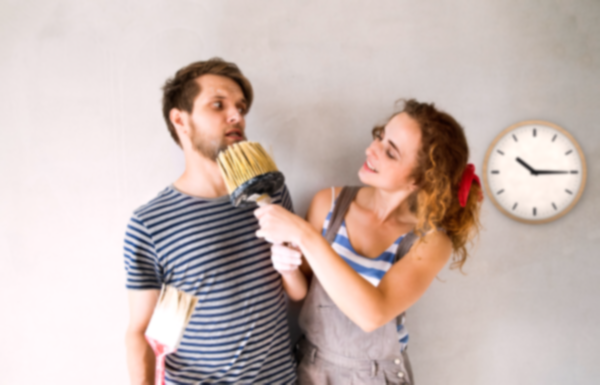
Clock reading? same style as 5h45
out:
10h15
